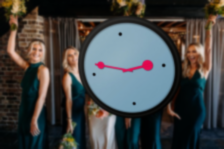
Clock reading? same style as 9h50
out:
2h48
